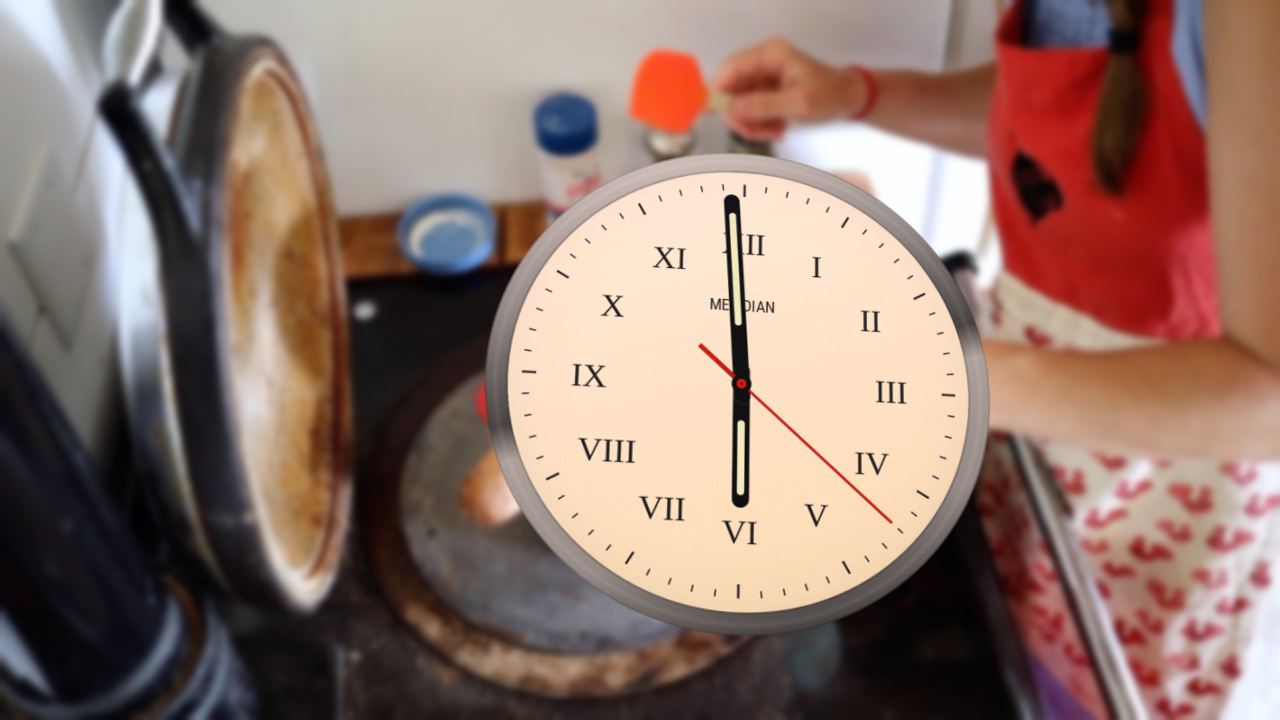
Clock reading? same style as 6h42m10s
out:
5h59m22s
